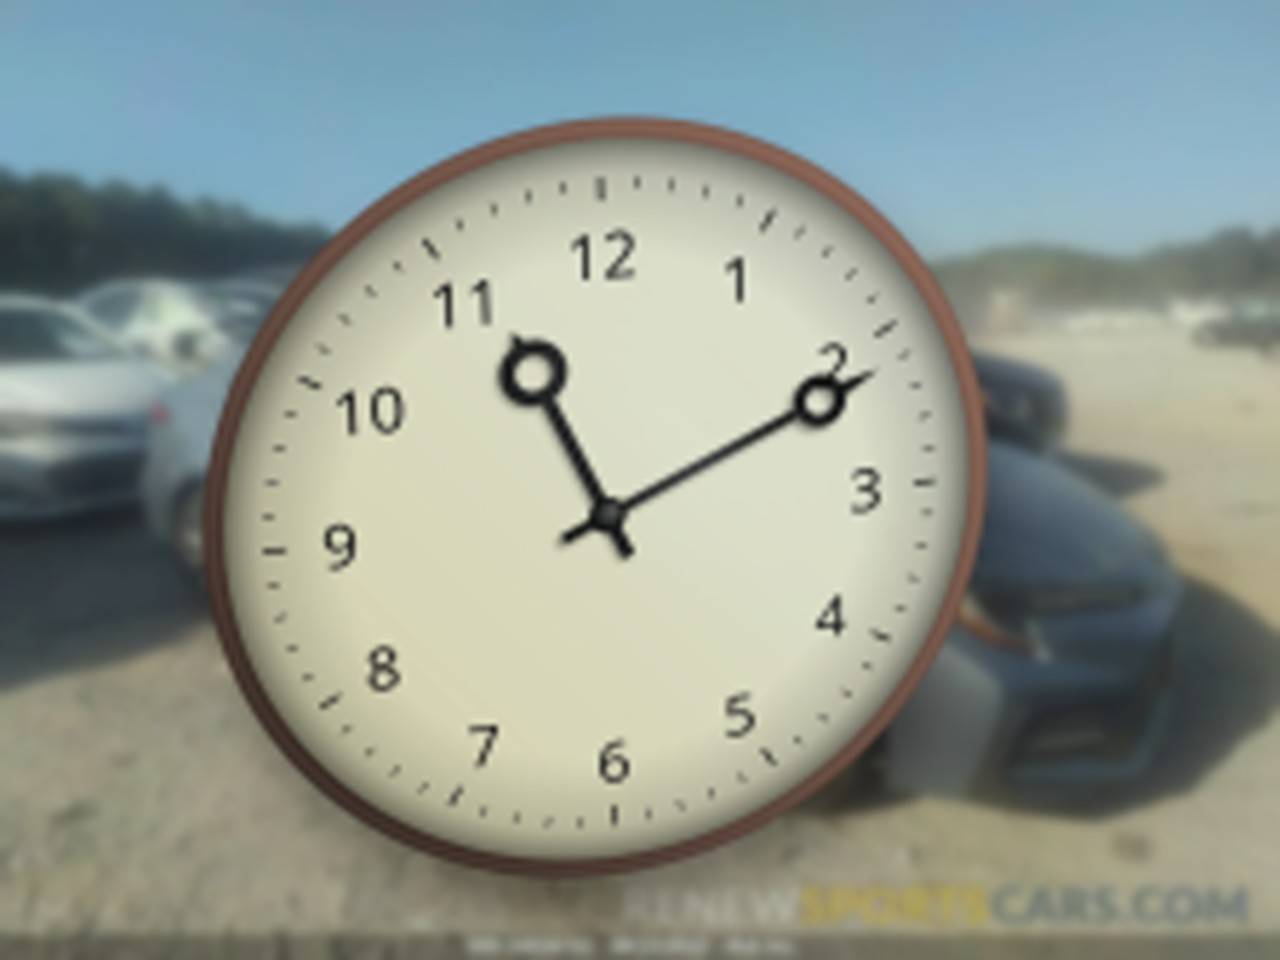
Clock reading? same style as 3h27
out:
11h11
